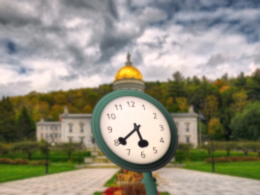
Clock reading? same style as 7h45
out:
5h39
